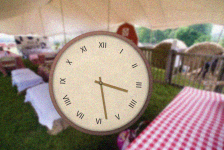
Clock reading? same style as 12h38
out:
3h28
